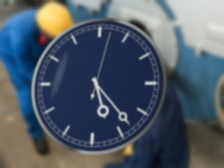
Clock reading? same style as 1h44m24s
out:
5h23m02s
